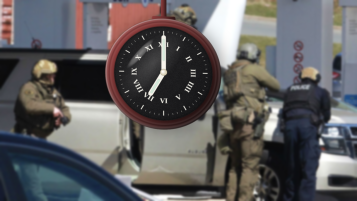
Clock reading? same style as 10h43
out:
7h00
